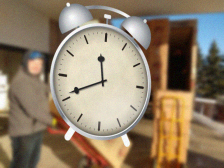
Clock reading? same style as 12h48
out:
11h41
